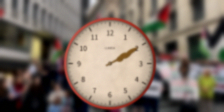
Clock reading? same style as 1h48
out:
2h10
